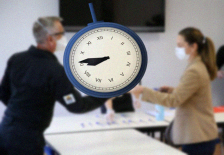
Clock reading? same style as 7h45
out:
8h46
